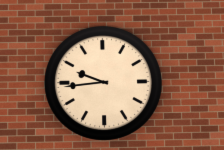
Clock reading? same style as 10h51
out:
9h44
